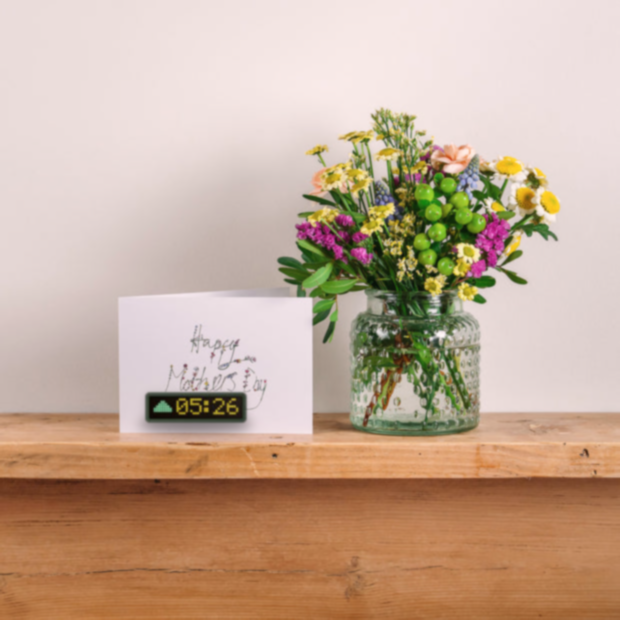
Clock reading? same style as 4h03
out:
5h26
